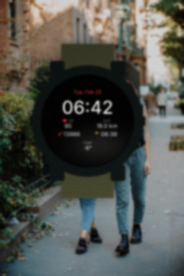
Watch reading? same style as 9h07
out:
6h42
